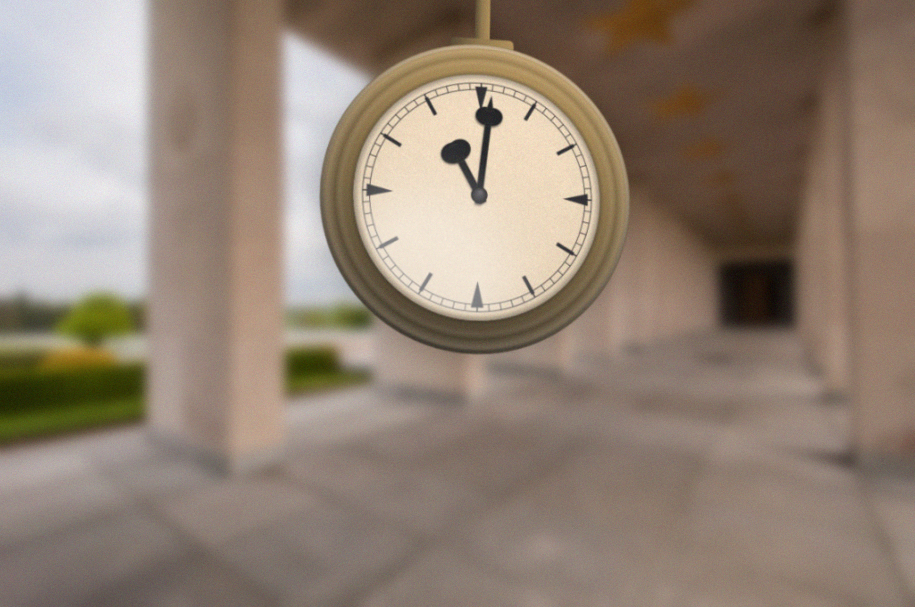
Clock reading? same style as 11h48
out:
11h01
